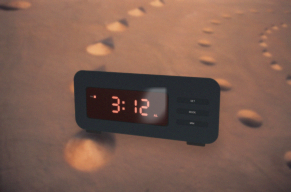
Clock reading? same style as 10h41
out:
3h12
